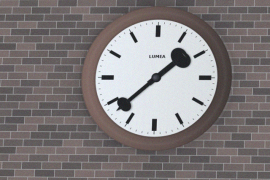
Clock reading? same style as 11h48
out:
1h38
